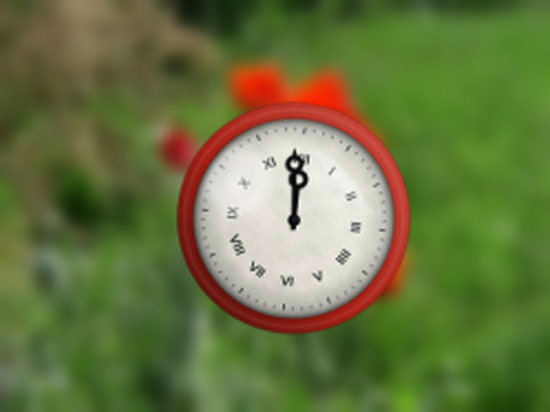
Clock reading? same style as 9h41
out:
11h59
